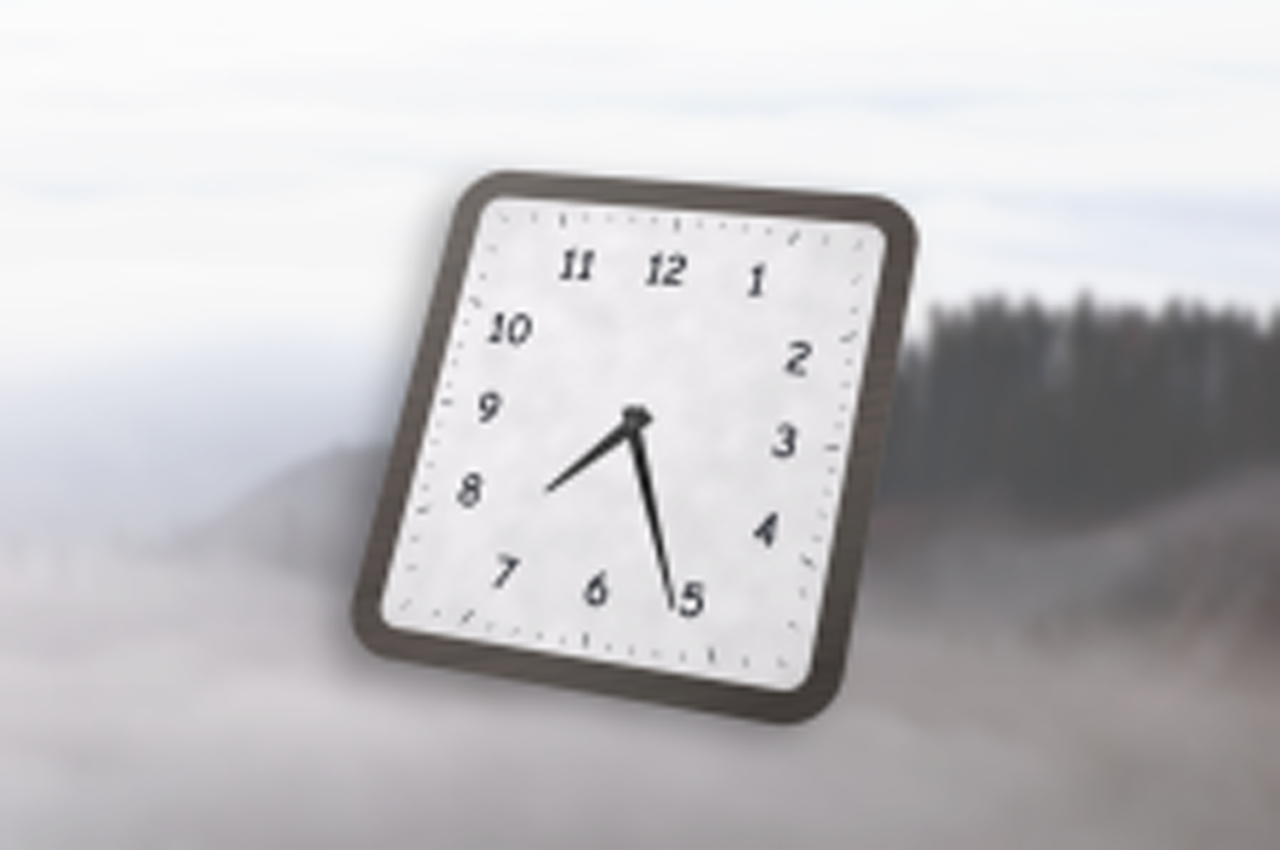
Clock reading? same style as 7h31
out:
7h26
